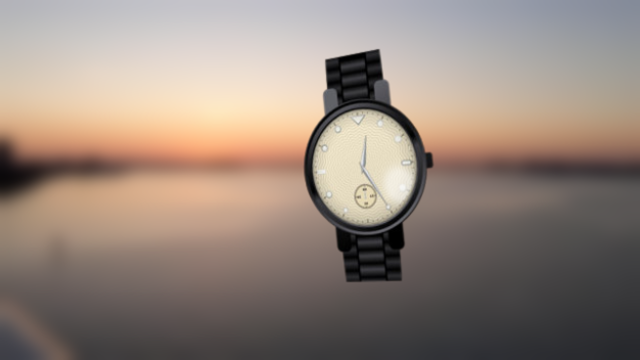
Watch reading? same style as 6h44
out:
12h25
